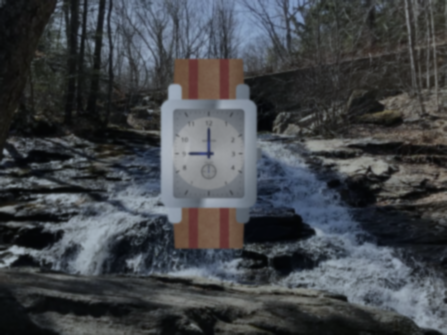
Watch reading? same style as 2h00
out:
9h00
